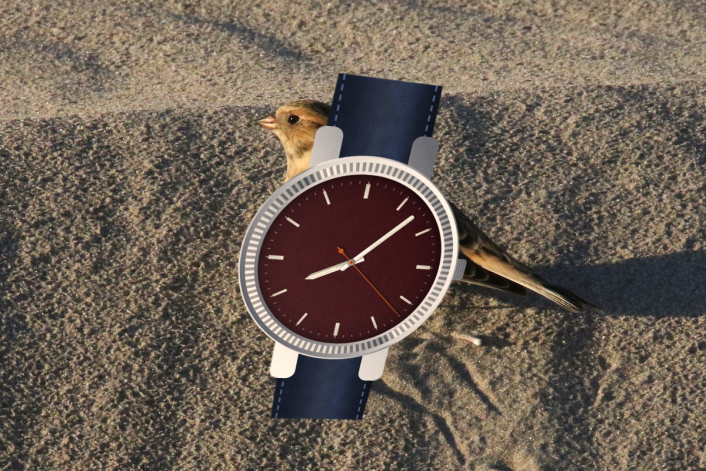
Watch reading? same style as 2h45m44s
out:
8h07m22s
